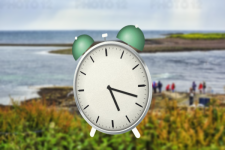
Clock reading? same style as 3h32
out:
5h18
